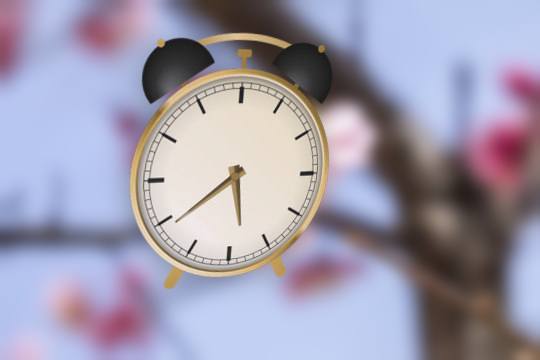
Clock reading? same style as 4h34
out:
5h39
